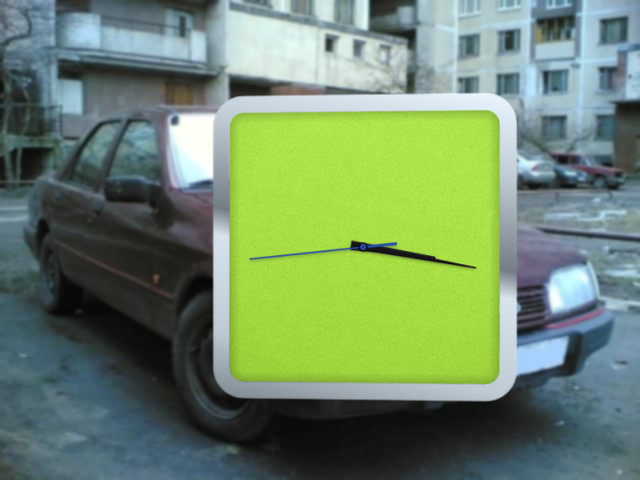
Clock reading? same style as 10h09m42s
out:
3h16m44s
